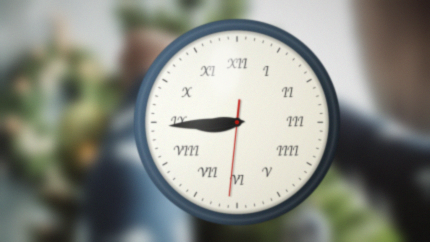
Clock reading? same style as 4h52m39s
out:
8h44m31s
